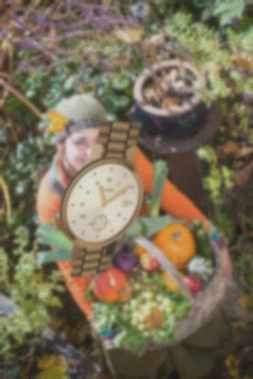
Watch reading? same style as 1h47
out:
11h09
